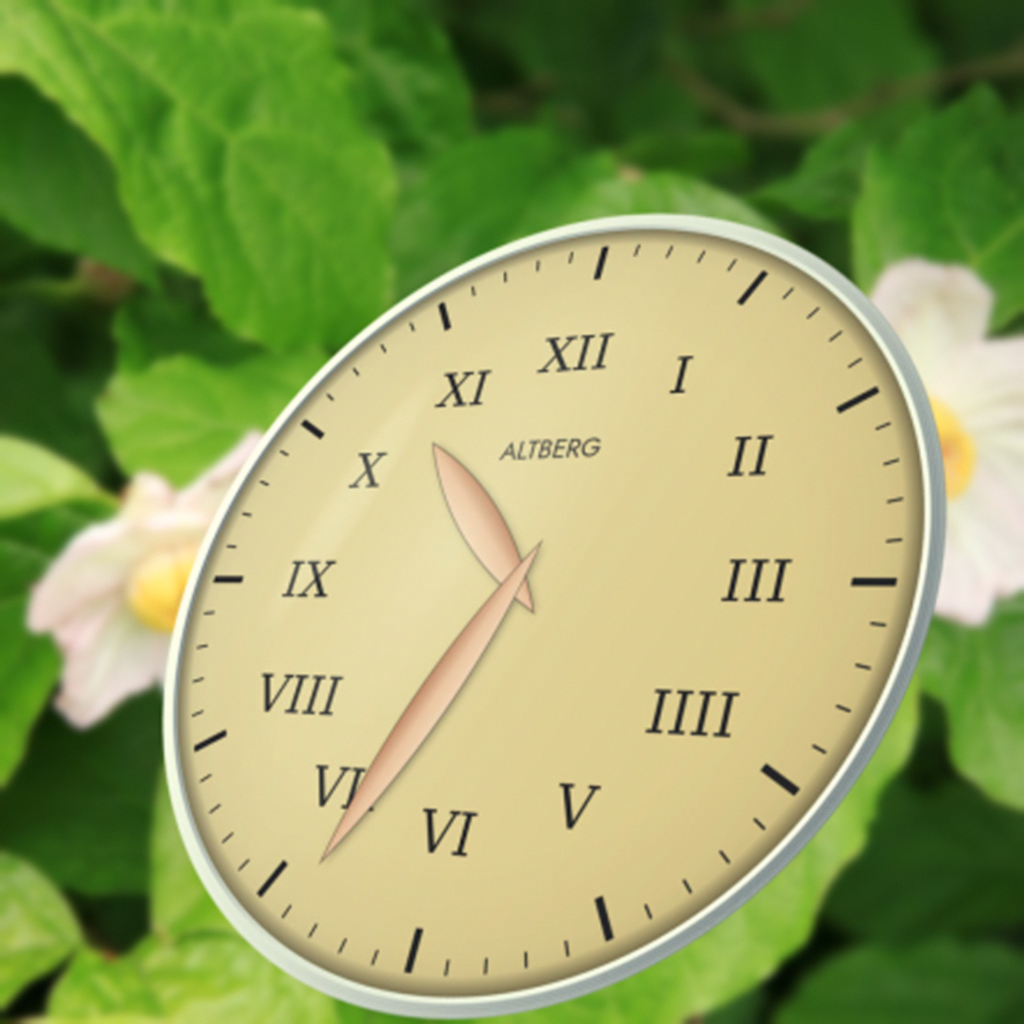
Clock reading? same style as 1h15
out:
10h34
